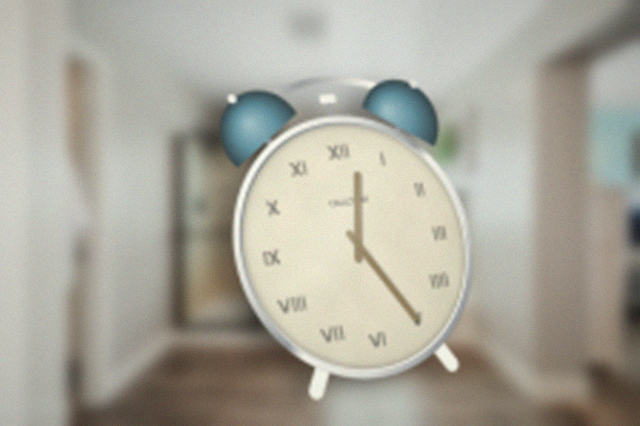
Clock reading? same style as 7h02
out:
12h25
